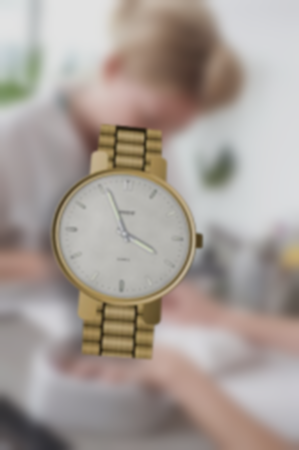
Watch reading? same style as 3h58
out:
3h56
